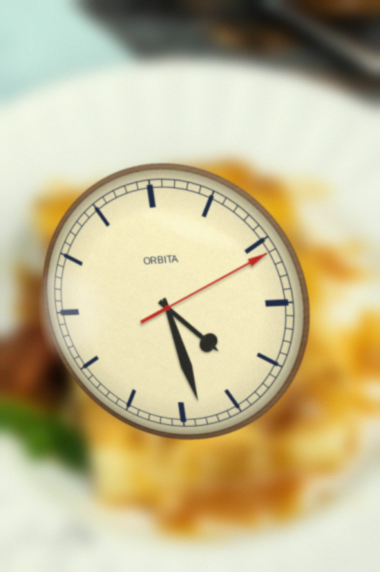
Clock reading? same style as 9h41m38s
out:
4h28m11s
